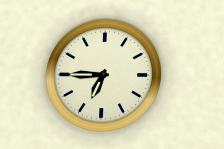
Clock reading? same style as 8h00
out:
6h45
